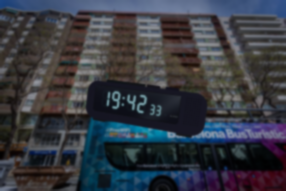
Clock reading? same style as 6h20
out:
19h42
